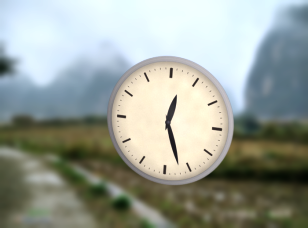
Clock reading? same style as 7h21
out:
12h27
